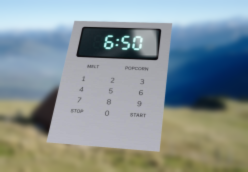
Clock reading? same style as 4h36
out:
6h50
